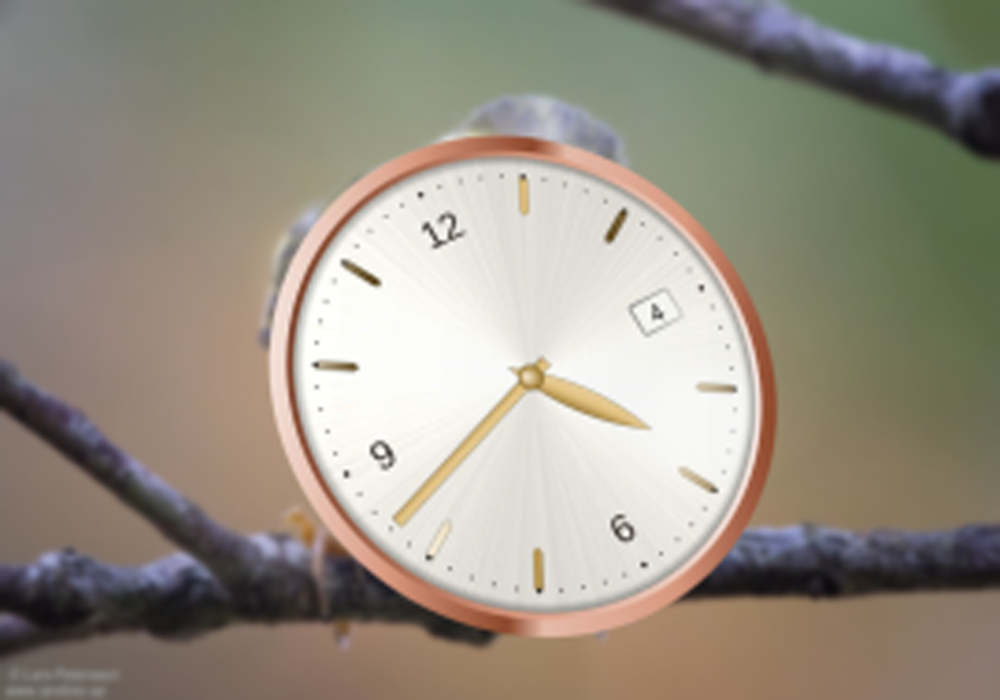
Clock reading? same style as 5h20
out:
4h42
